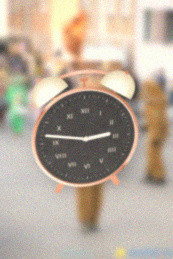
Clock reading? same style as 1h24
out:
2h47
